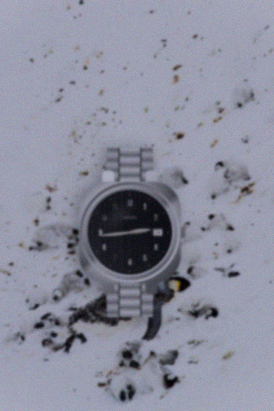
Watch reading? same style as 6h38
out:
2h44
